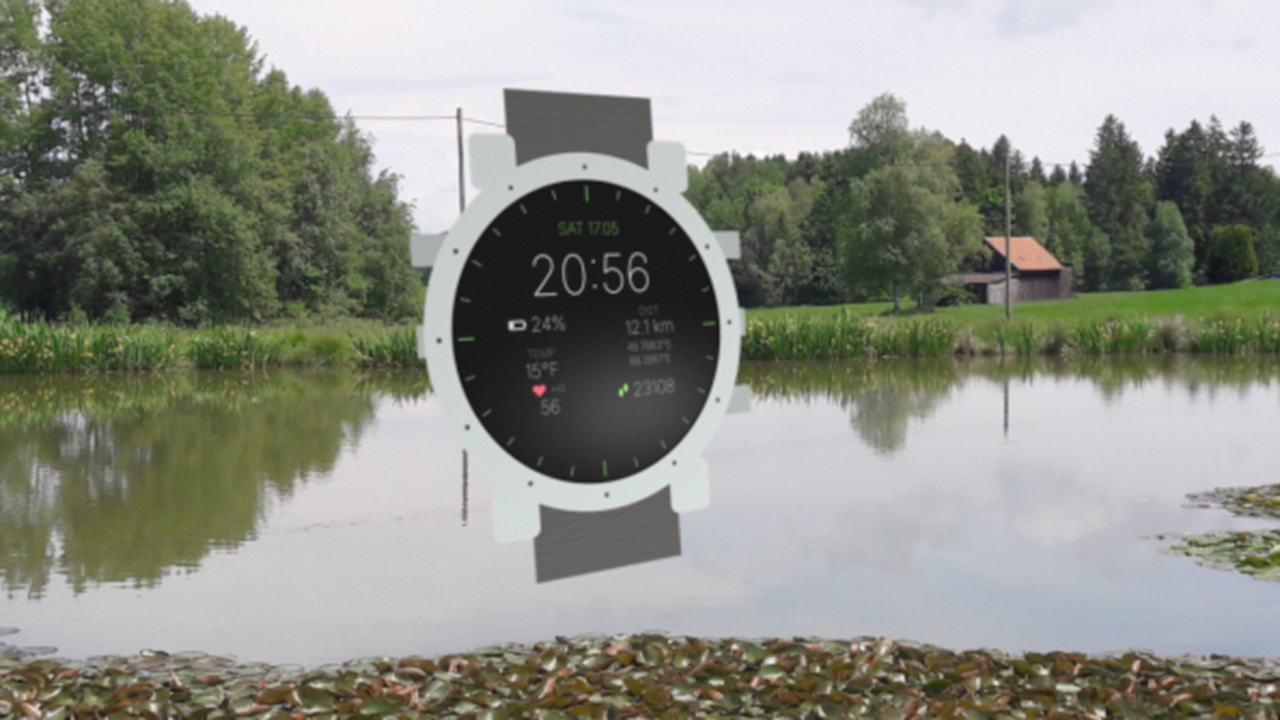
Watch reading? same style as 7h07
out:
20h56
